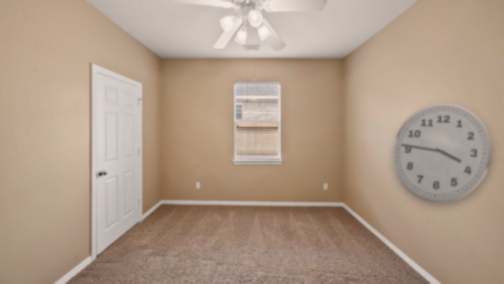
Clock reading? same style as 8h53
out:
3h46
